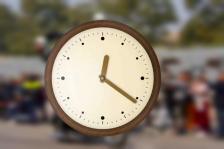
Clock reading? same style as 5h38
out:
12h21
